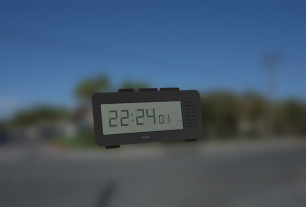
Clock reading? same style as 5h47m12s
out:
22h24m01s
